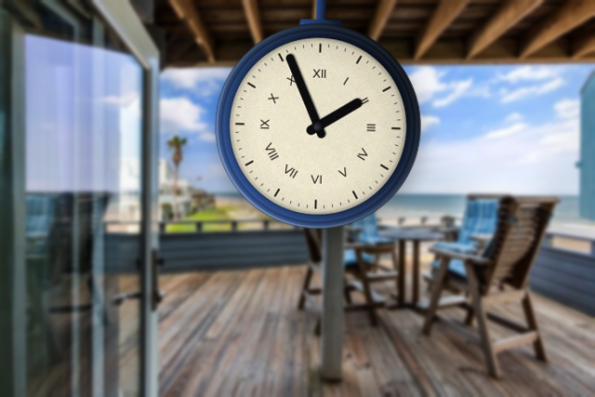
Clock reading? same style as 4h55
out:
1h56
